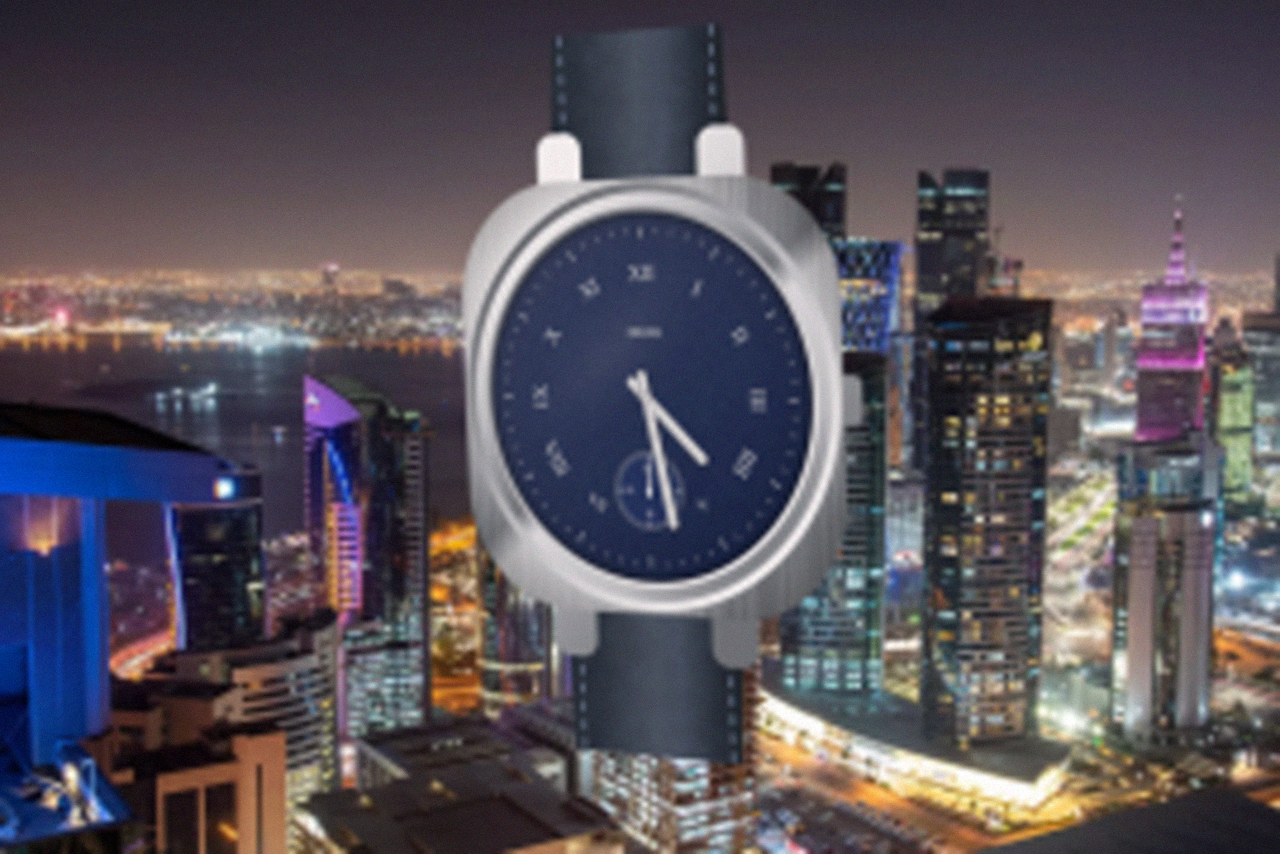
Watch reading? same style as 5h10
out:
4h28
